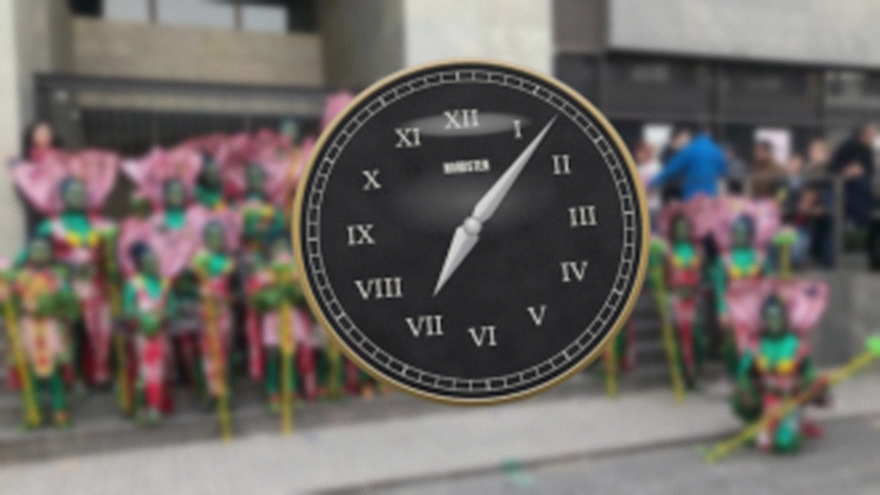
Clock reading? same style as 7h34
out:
7h07
